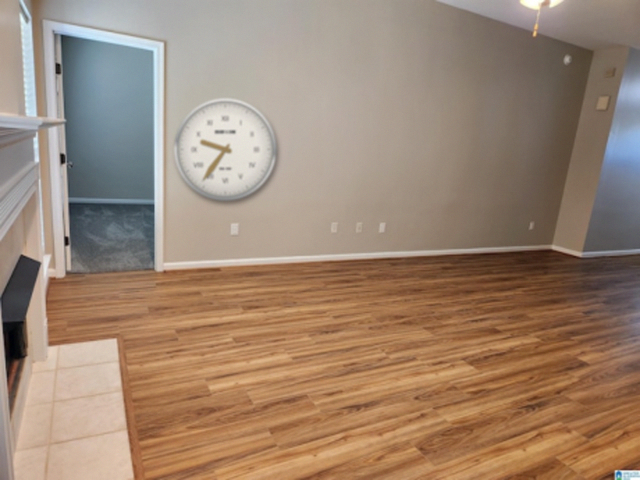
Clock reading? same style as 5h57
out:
9h36
